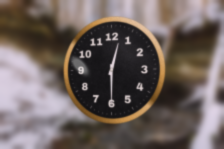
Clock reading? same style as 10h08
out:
12h30
